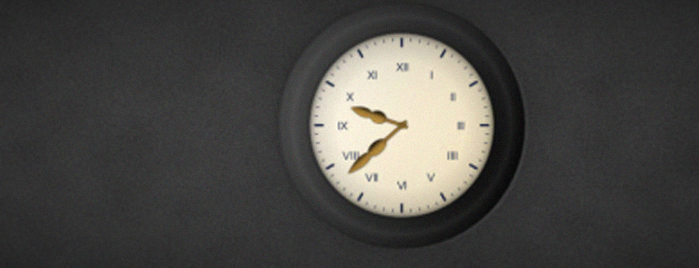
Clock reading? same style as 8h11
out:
9h38
